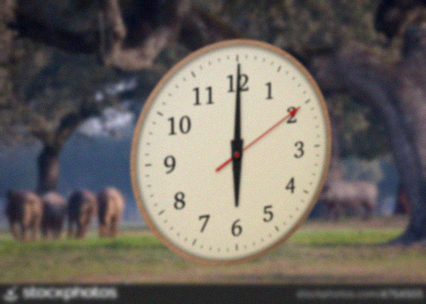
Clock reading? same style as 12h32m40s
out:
6h00m10s
